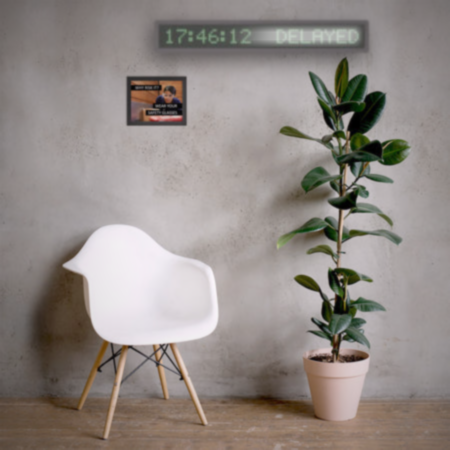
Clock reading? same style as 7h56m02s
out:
17h46m12s
